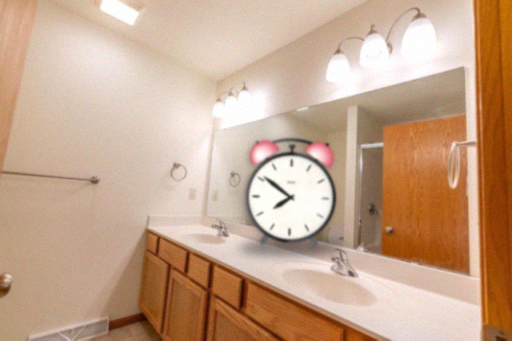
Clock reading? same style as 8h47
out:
7h51
